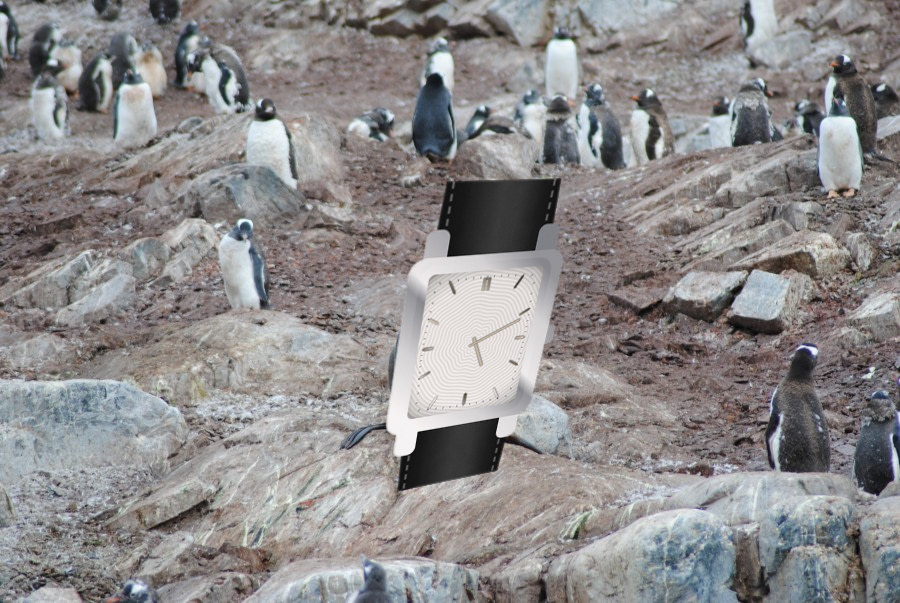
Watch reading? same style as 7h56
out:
5h11
